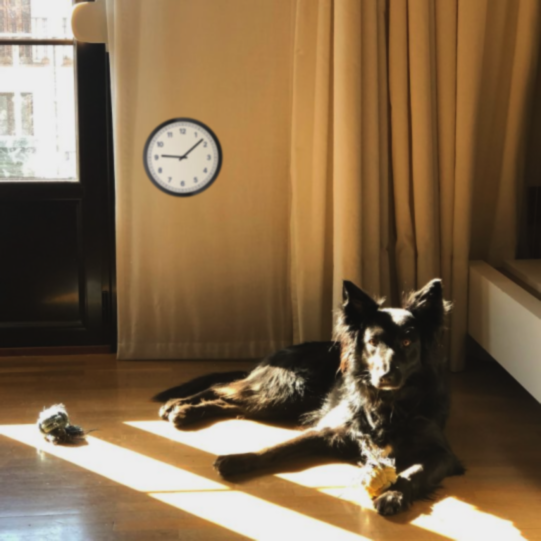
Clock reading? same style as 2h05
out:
9h08
